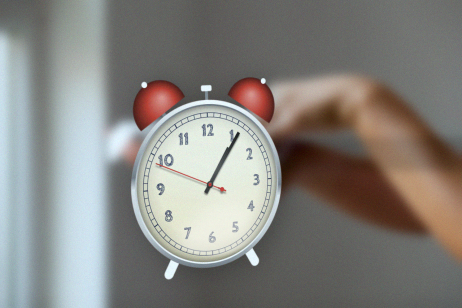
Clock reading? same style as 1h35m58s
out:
1h05m49s
